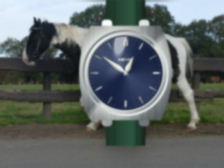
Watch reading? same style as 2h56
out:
12h51
